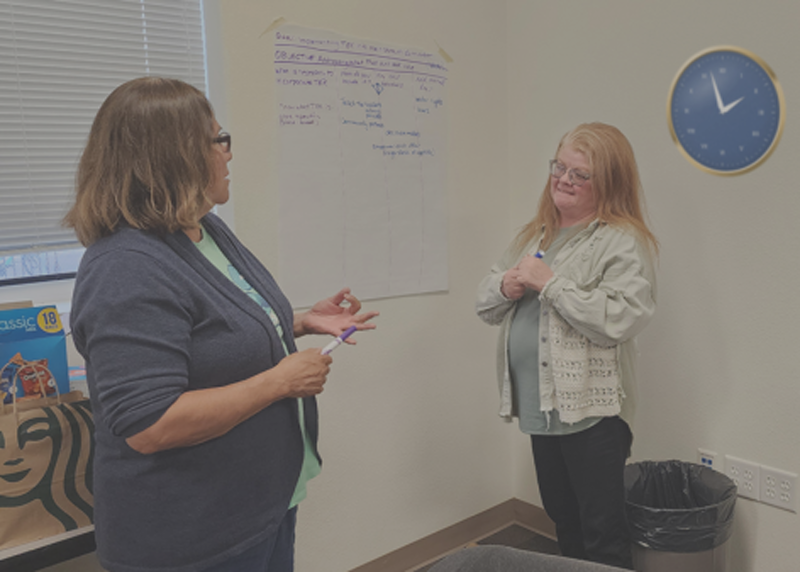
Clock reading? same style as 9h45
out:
1h57
